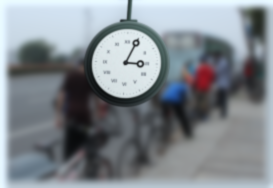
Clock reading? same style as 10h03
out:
3h04
